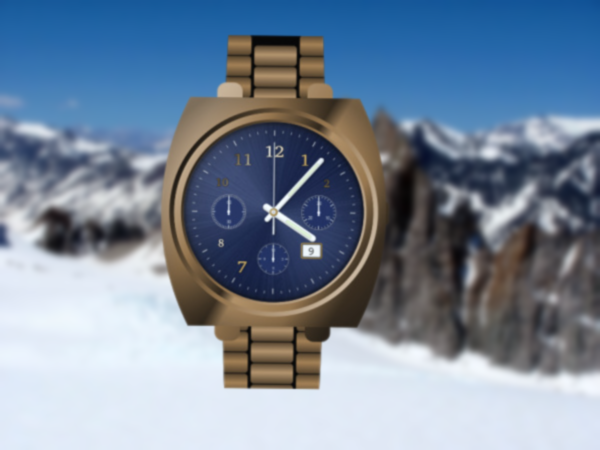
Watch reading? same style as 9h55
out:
4h07
